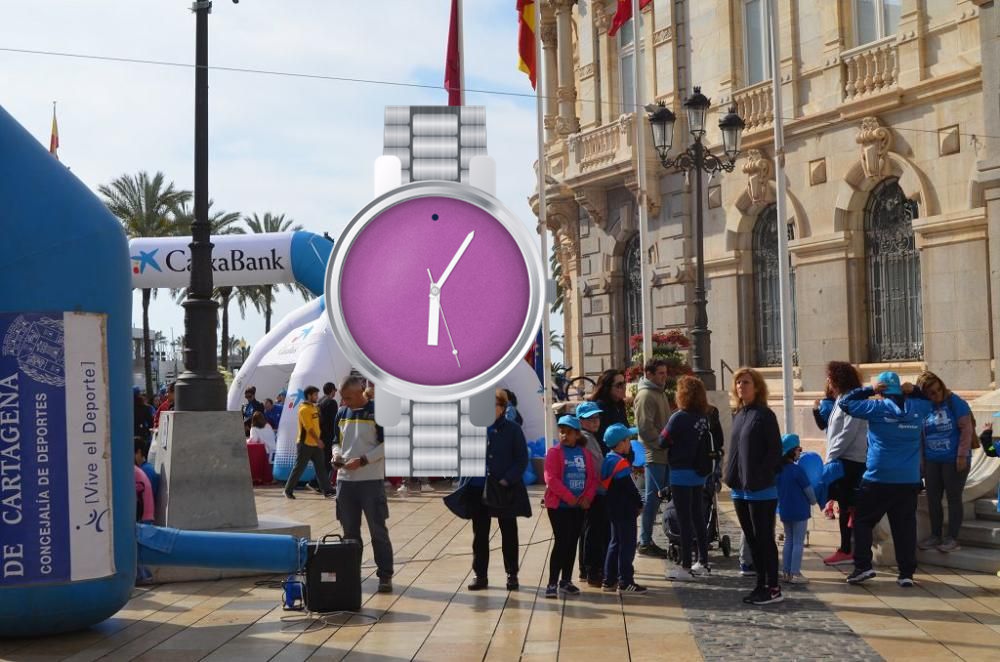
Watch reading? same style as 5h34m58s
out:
6h05m27s
